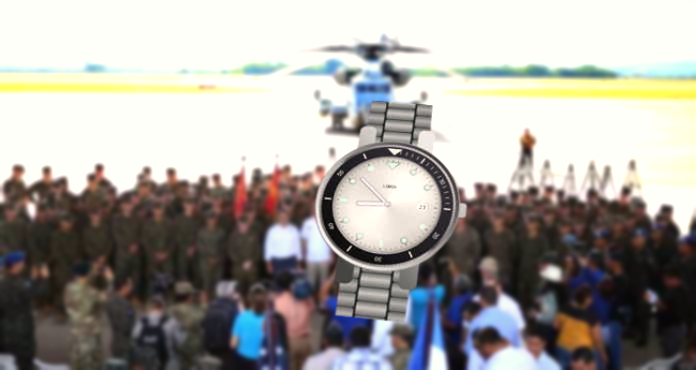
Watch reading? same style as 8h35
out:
8h52
